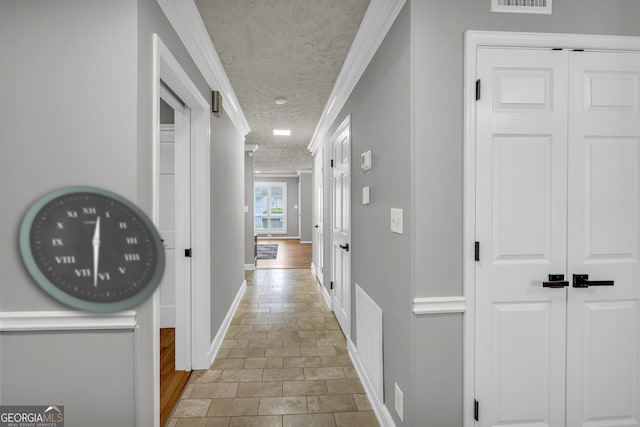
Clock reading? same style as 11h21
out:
12h32
